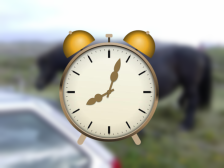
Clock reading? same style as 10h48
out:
8h03
